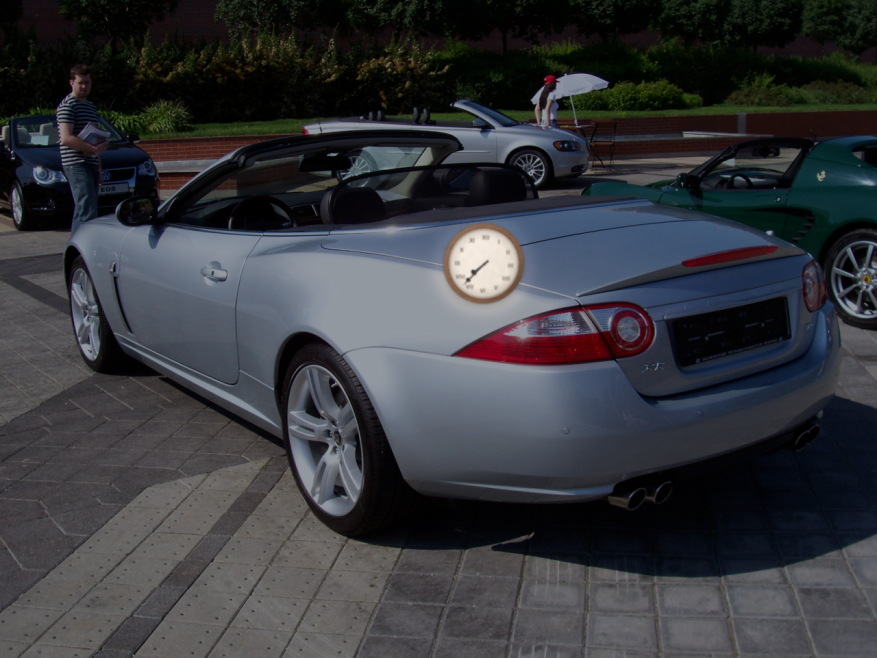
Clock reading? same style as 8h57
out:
7h37
